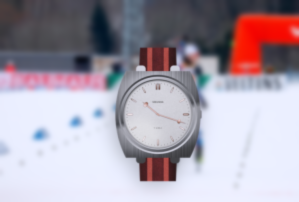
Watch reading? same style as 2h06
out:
10h18
